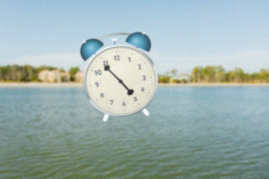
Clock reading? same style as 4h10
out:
4h54
